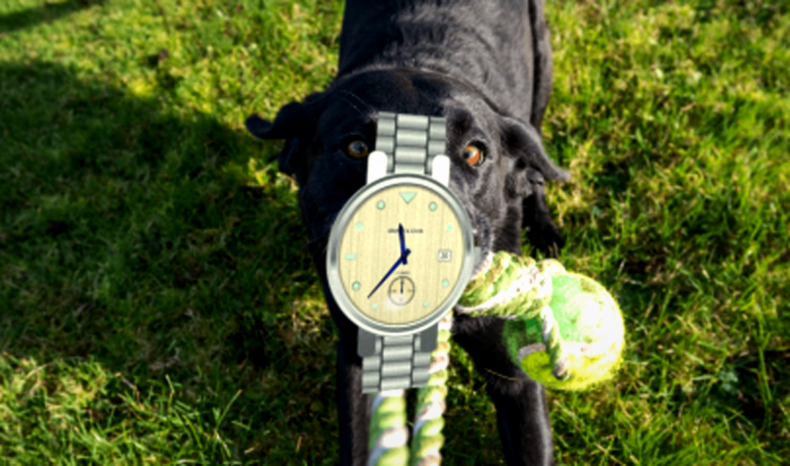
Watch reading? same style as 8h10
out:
11h37
